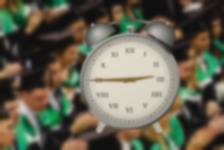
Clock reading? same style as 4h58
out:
2h45
